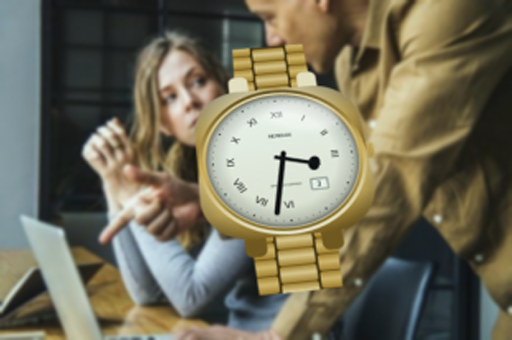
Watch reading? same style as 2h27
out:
3h32
